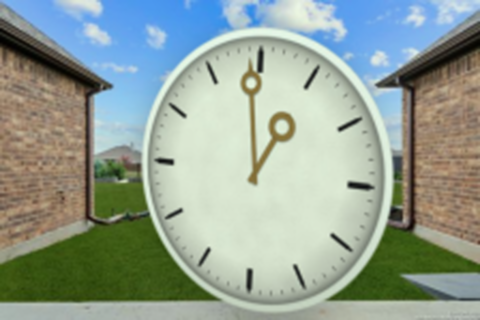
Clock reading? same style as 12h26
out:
12h59
